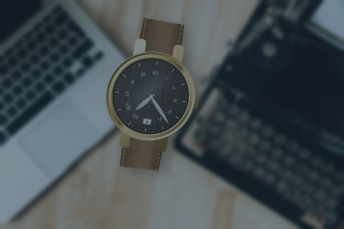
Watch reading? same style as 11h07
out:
7h23
